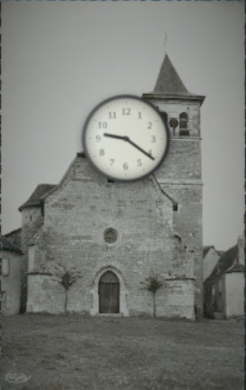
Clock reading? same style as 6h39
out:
9h21
